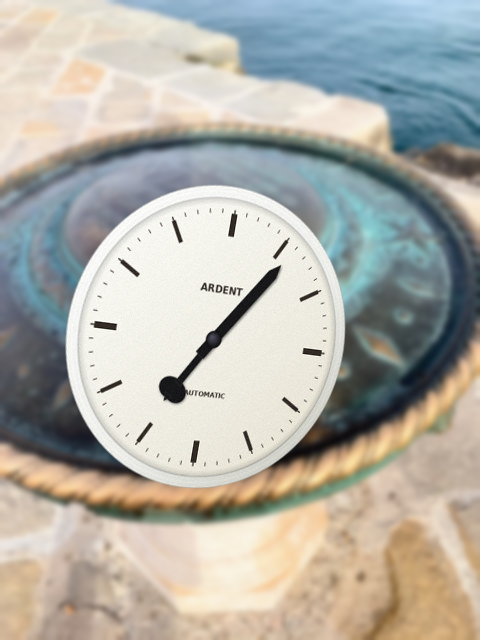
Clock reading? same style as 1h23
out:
7h06
